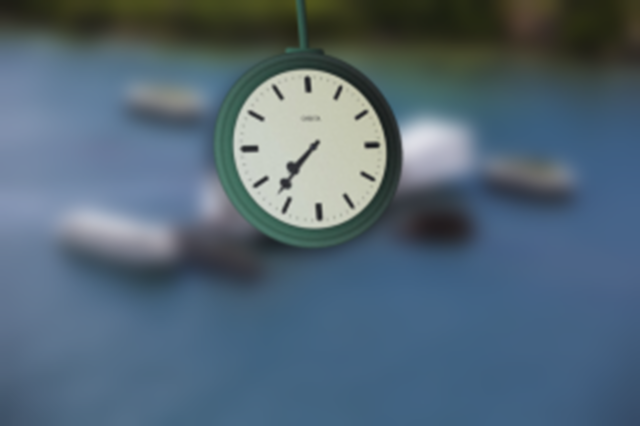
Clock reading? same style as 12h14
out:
7h37
